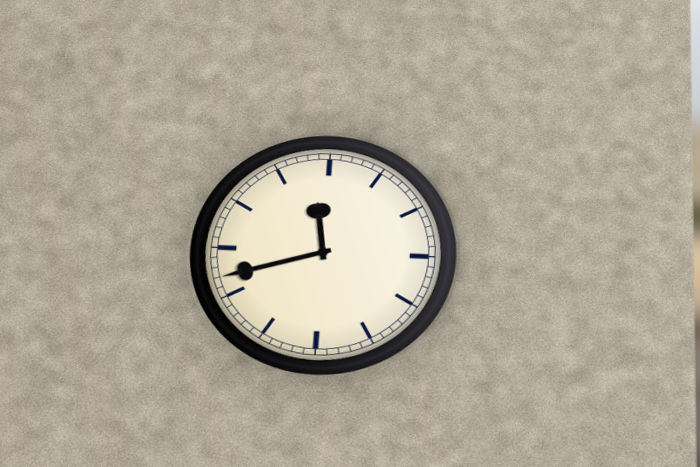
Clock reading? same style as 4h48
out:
11h42
